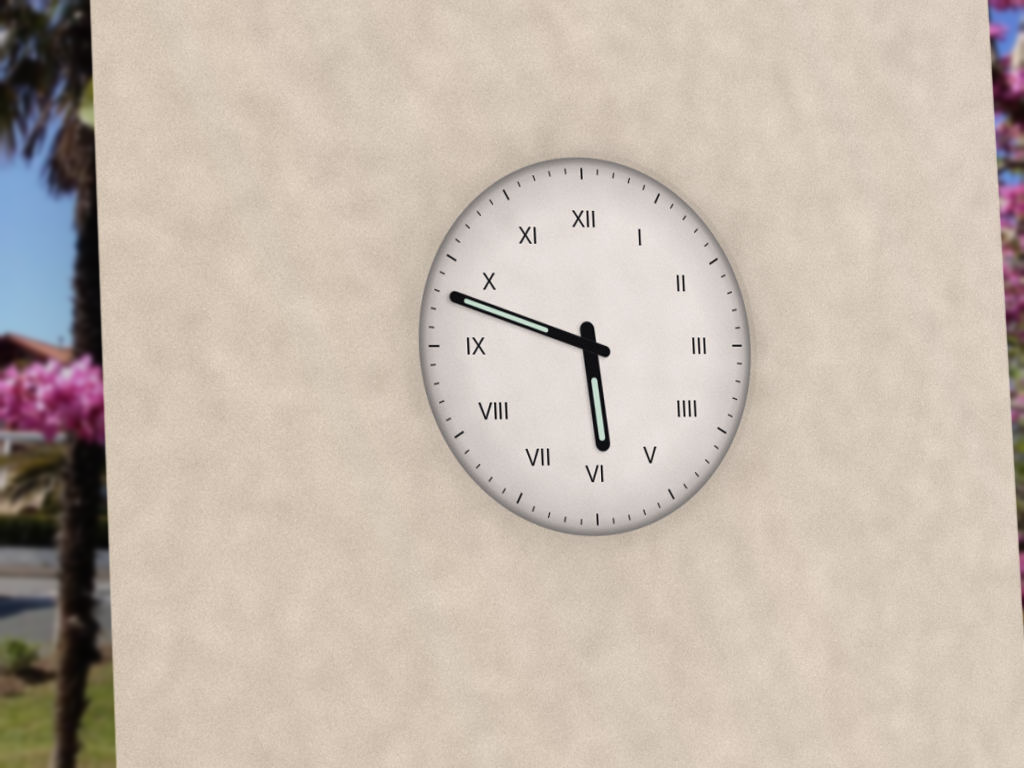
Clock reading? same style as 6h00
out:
5h48
